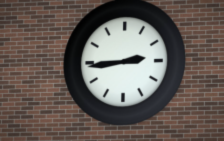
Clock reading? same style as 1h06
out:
2h44
